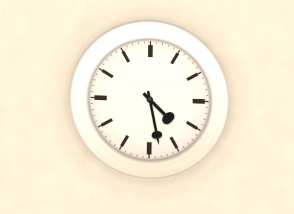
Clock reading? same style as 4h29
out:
4h28
